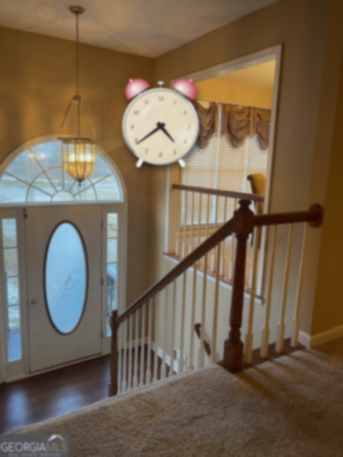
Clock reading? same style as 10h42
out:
4h39
